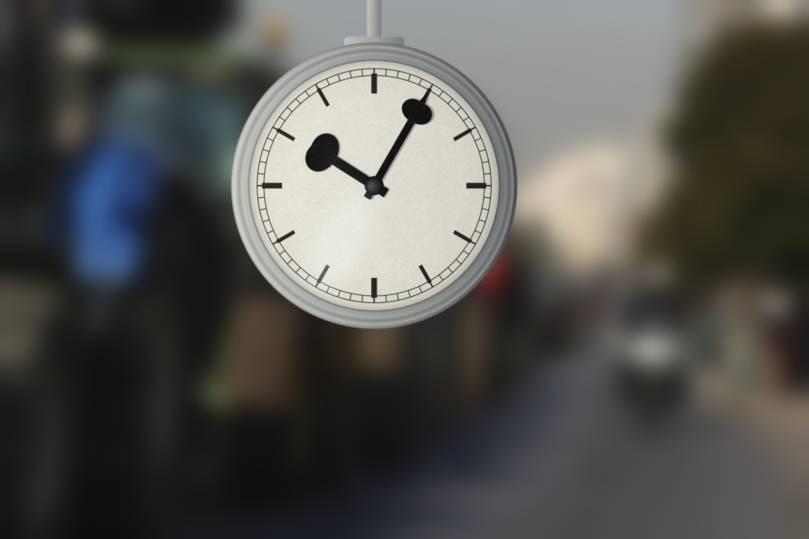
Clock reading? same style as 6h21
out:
10h05
